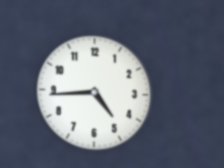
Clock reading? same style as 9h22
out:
4h44
